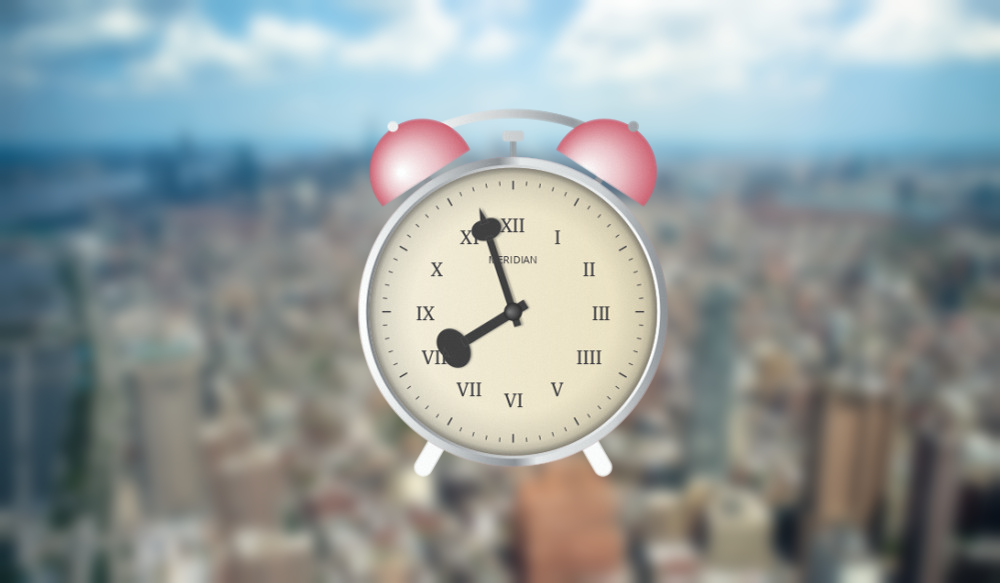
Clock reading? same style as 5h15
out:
7h57
